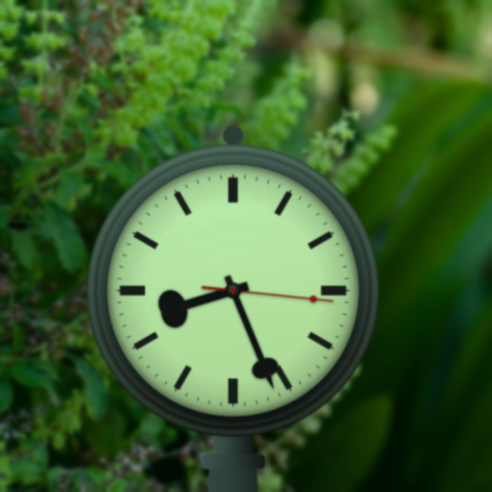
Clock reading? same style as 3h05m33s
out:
8h26m16s
